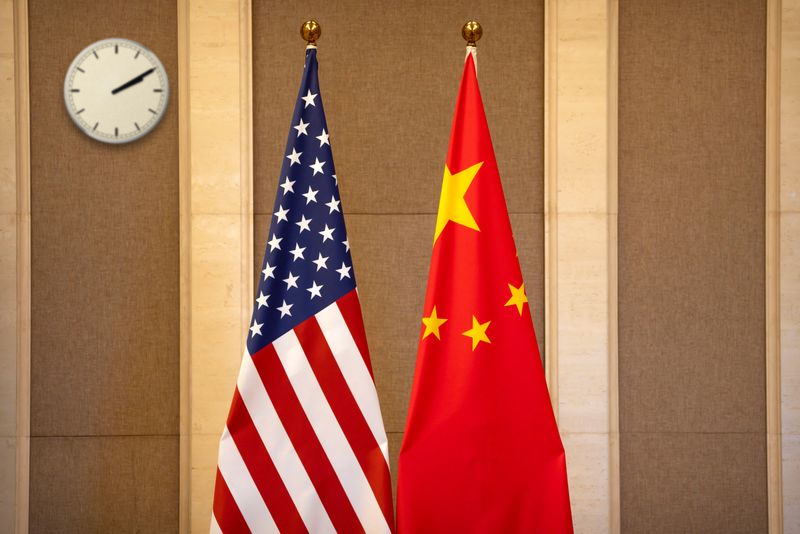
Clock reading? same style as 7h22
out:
2h10
